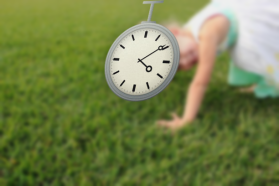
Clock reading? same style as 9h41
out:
4h09
